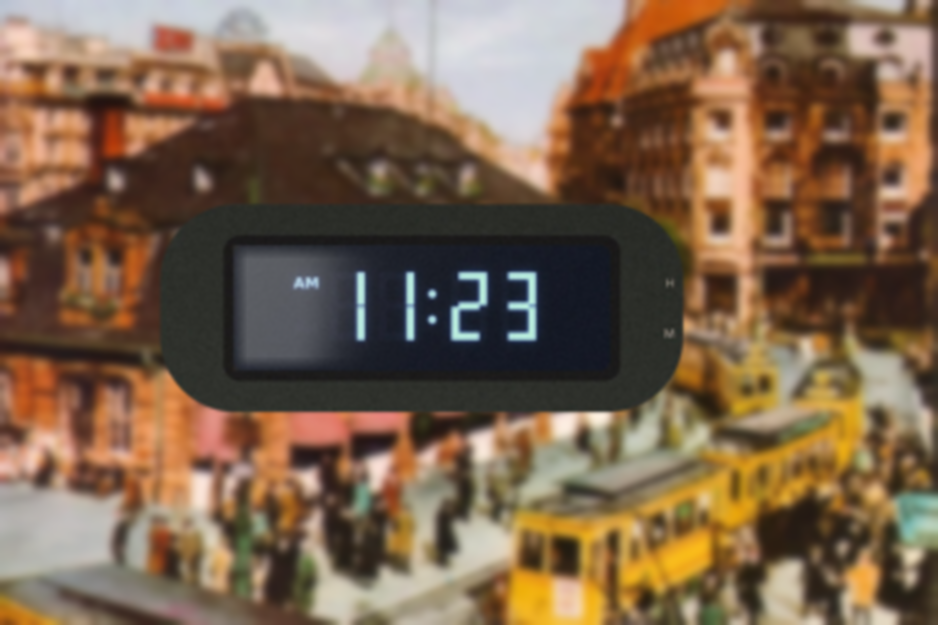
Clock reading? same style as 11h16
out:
11h23
